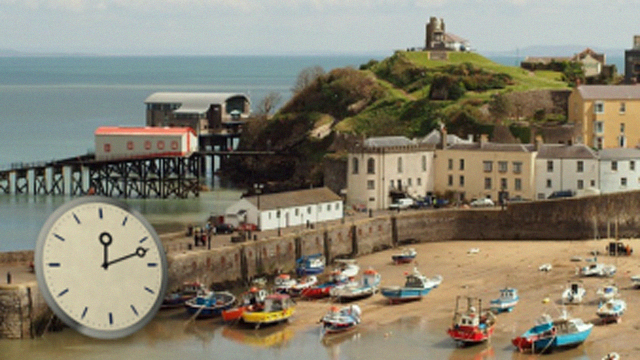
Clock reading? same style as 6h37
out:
12h12
